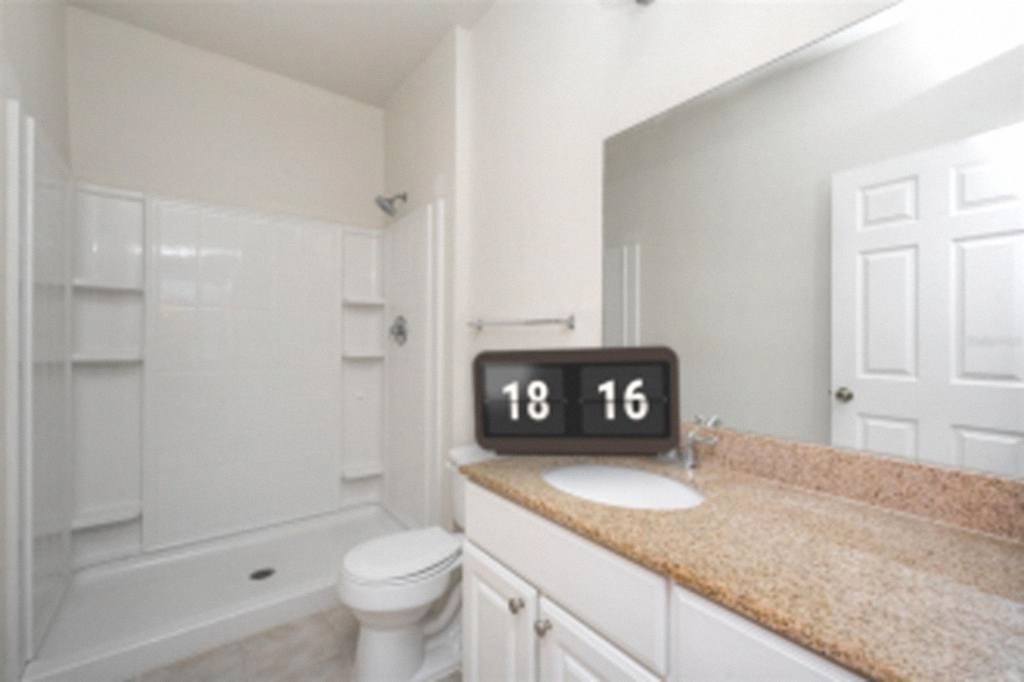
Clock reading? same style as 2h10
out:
18h16
